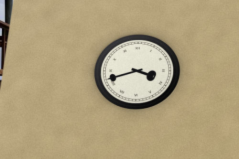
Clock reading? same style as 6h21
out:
3h42
